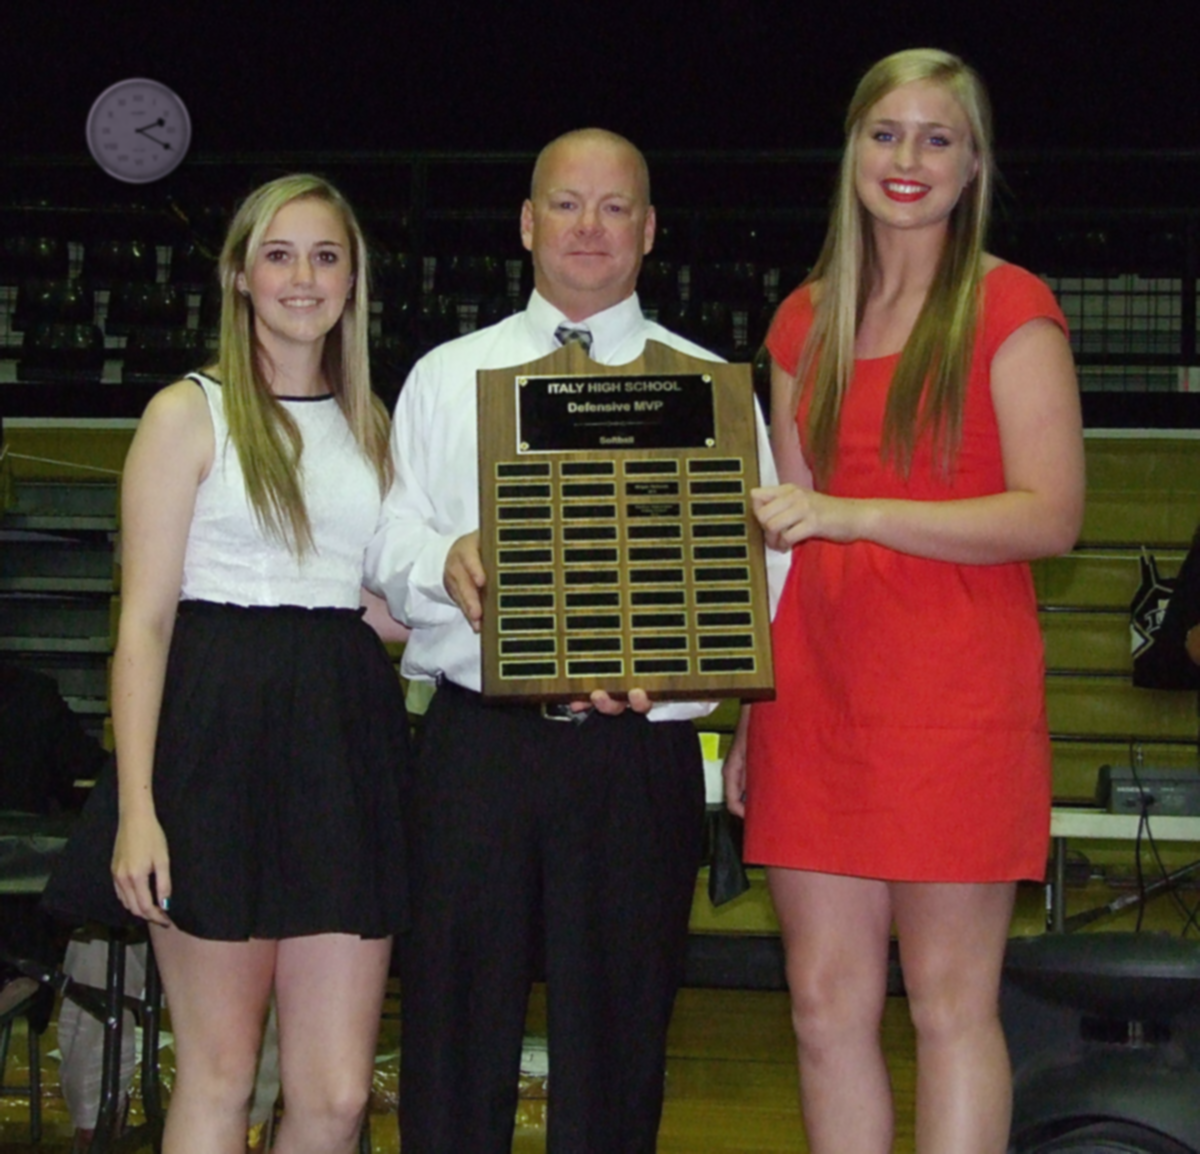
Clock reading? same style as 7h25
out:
2h20
